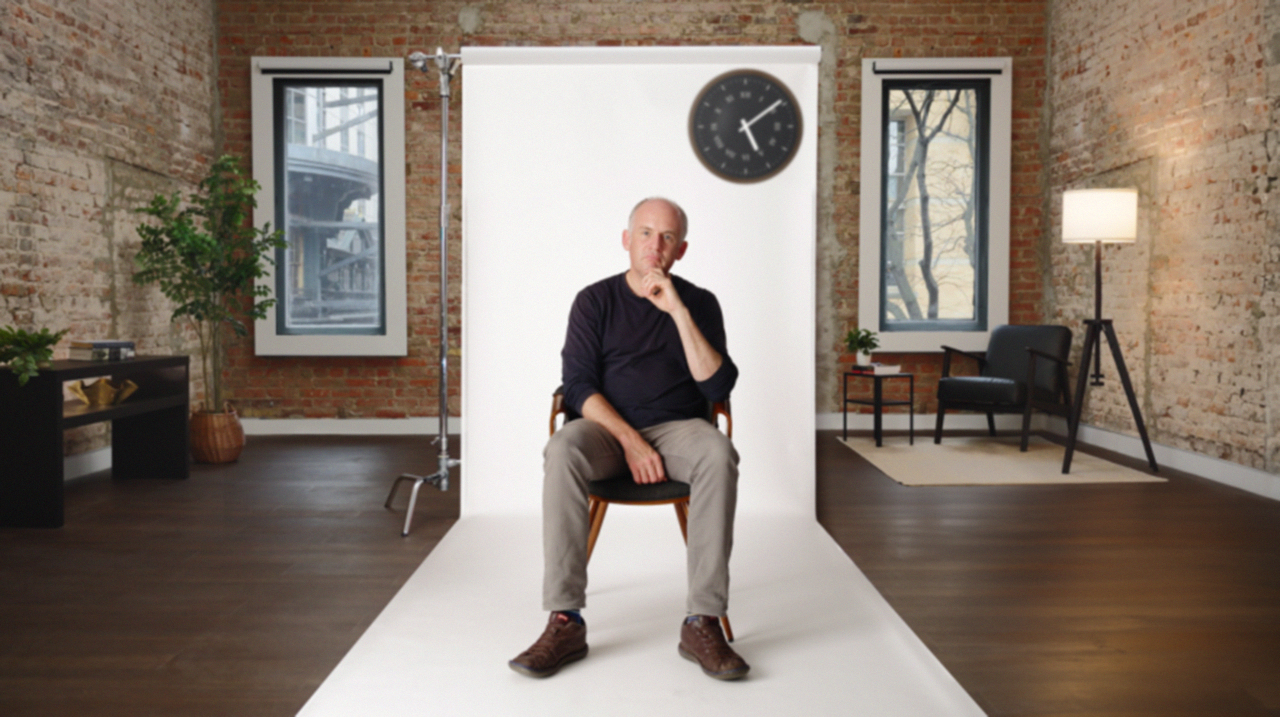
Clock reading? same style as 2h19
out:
5h09
